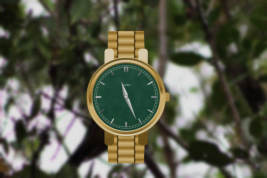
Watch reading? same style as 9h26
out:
11h26
